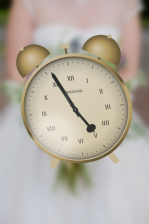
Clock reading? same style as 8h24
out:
4h56
